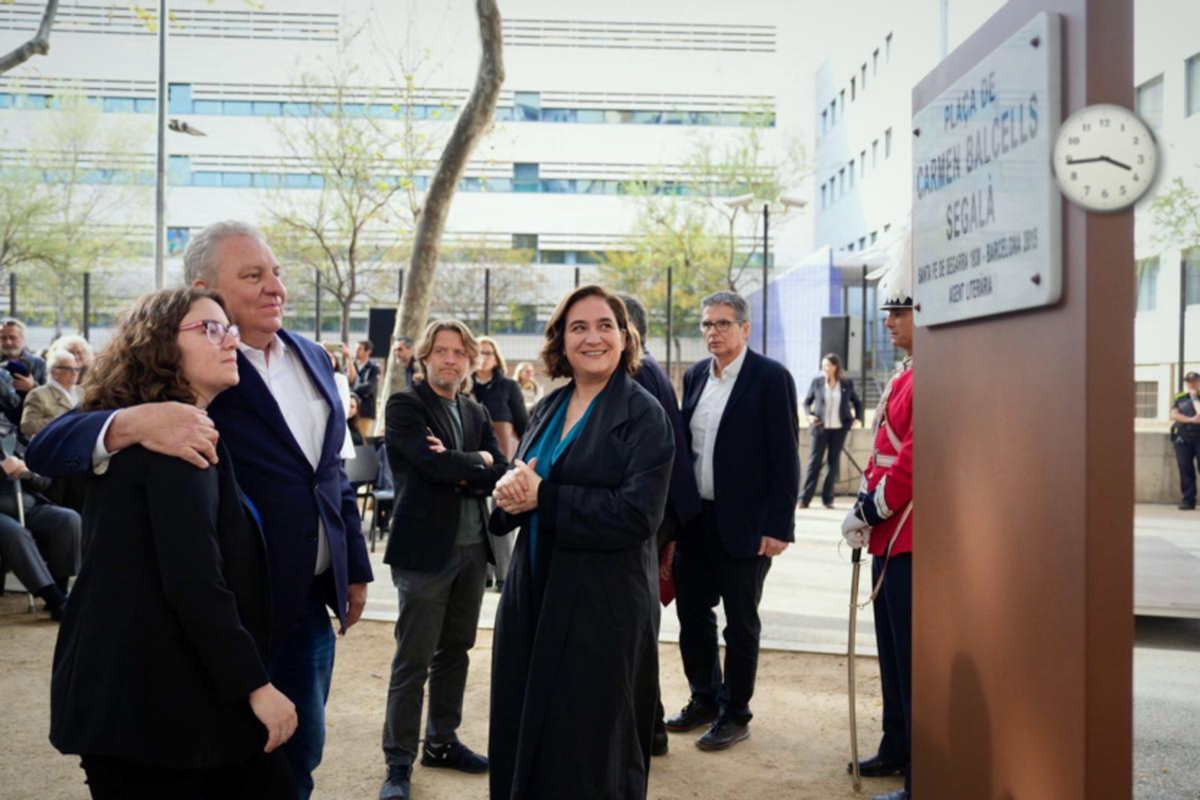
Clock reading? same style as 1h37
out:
3h44
